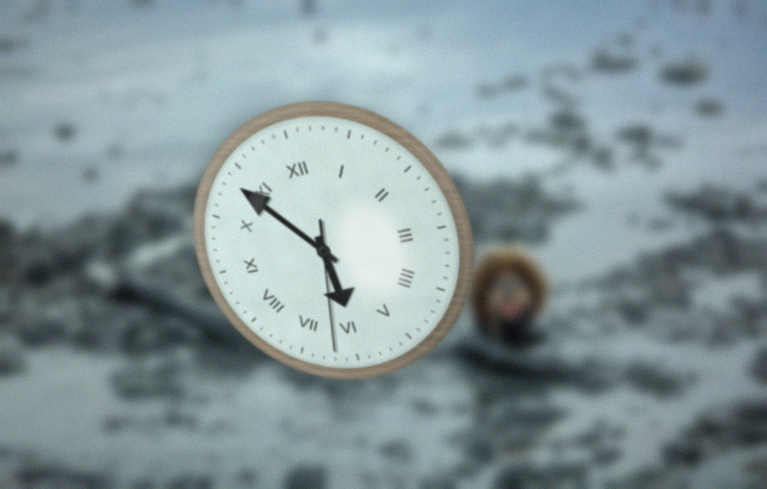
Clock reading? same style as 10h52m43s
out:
5h53m32s
